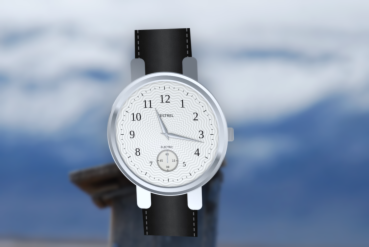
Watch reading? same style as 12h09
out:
11h17
